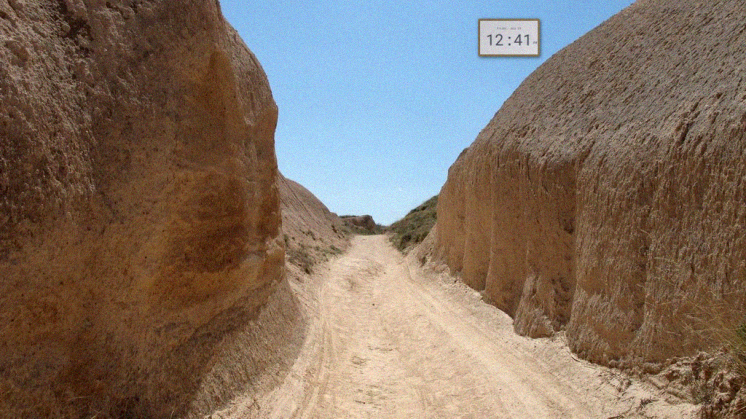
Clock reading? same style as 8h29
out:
12h41
